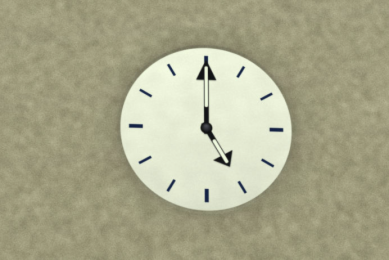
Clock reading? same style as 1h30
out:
5h00
